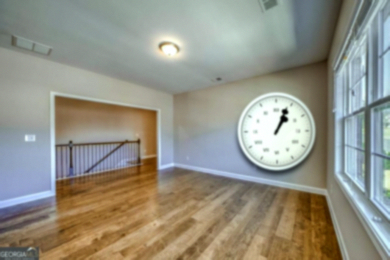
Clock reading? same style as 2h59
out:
1h04
